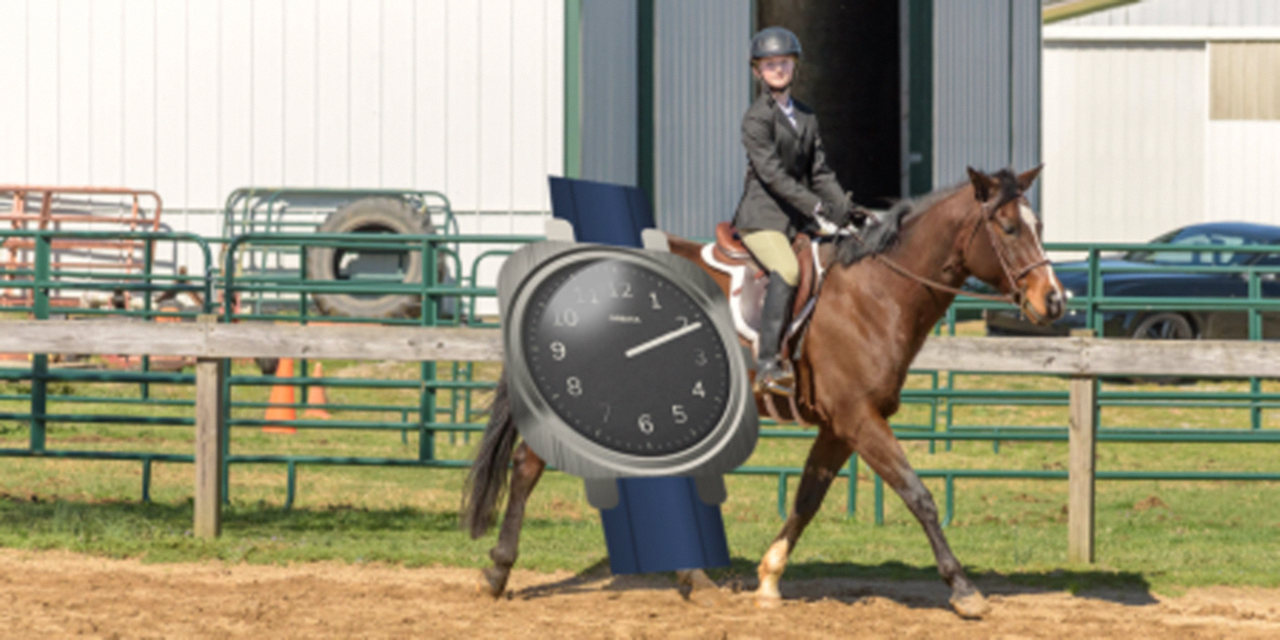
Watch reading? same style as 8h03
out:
2h11
